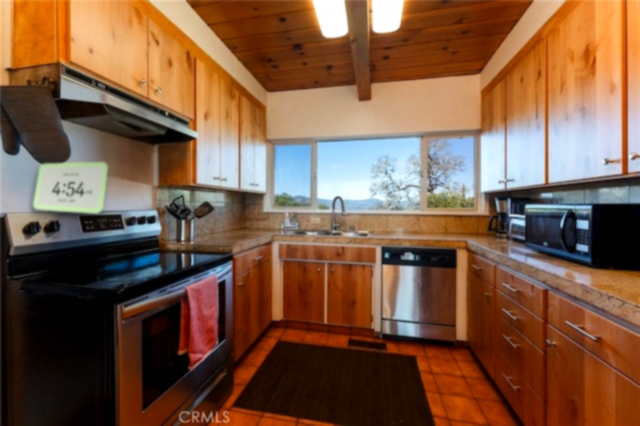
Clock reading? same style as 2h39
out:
4h54
